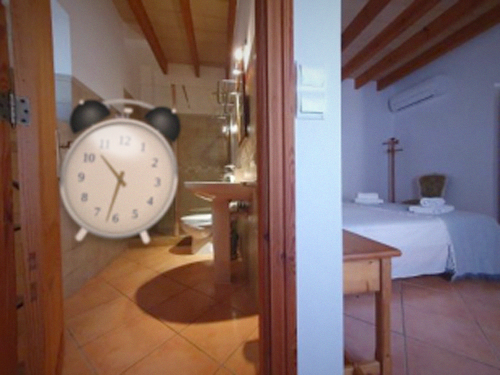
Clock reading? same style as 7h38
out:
10h32
